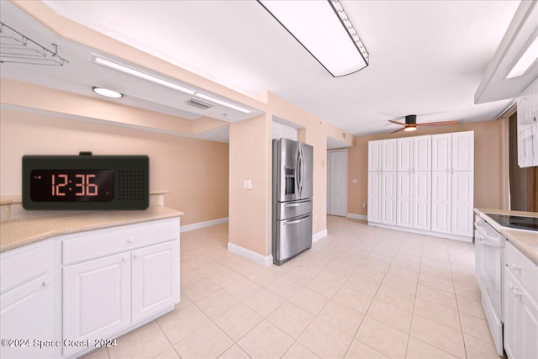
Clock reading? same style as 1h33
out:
12h36
